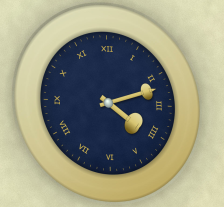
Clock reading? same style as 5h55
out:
4h12
